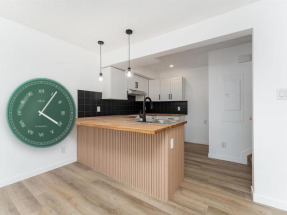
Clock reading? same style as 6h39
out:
4h06
